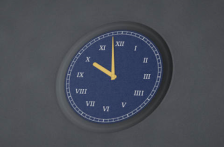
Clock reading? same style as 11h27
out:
9h58
